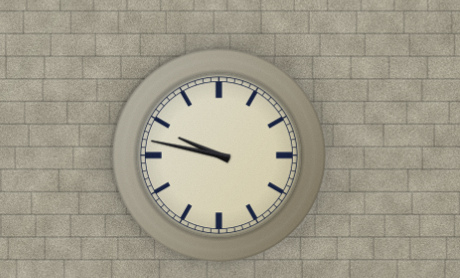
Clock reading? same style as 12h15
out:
9h47
